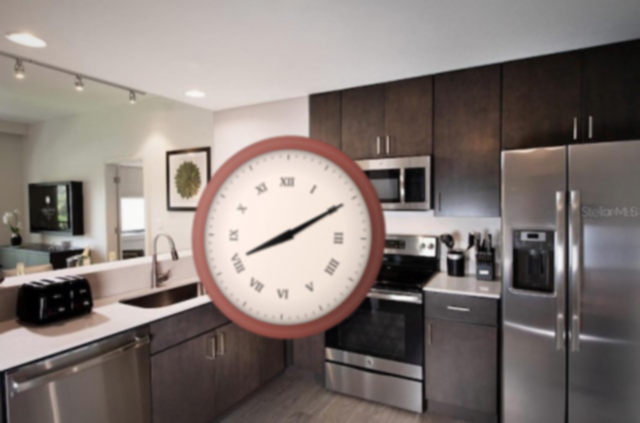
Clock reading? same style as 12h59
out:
8h10
